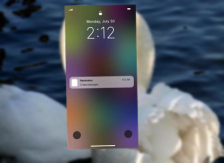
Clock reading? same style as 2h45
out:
2h12
